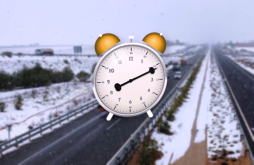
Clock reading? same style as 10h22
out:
8h11
